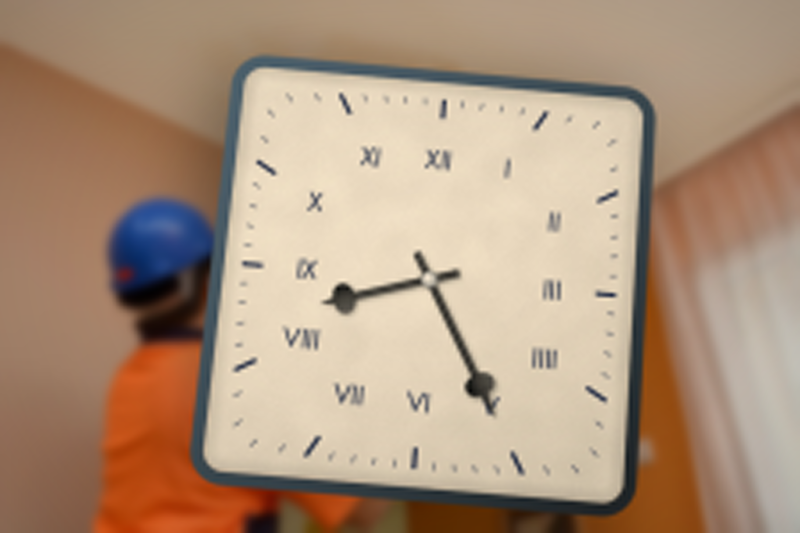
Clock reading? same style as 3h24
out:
8h25
